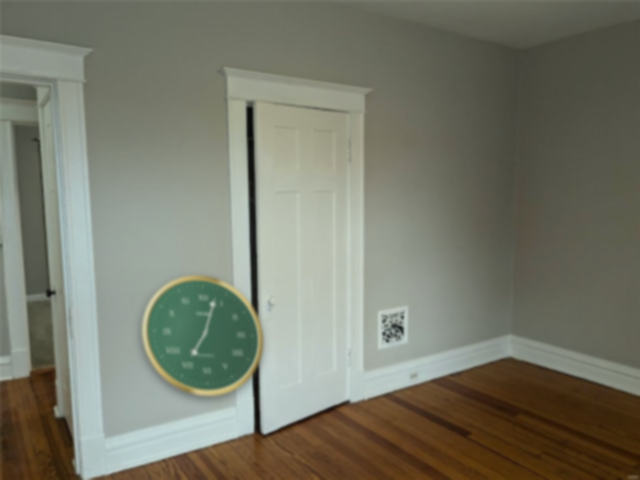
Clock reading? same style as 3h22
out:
7h03
